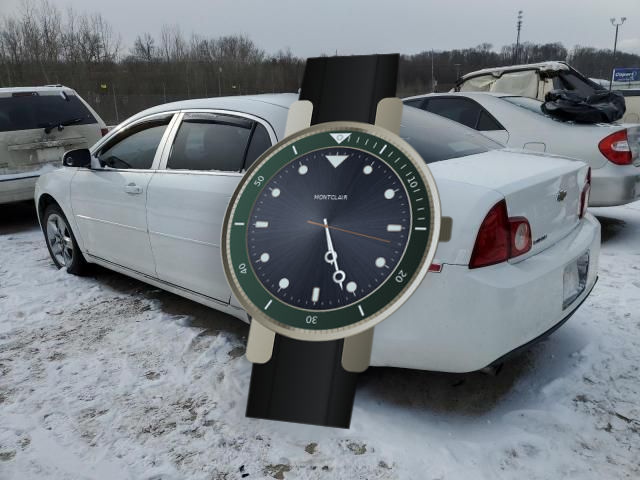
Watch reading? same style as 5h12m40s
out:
5h26m17s
